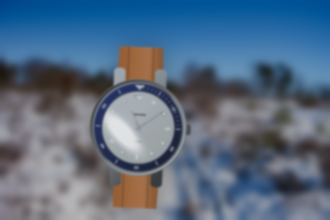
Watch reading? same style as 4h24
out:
11h09
